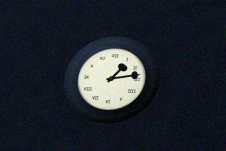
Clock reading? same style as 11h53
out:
1h13
